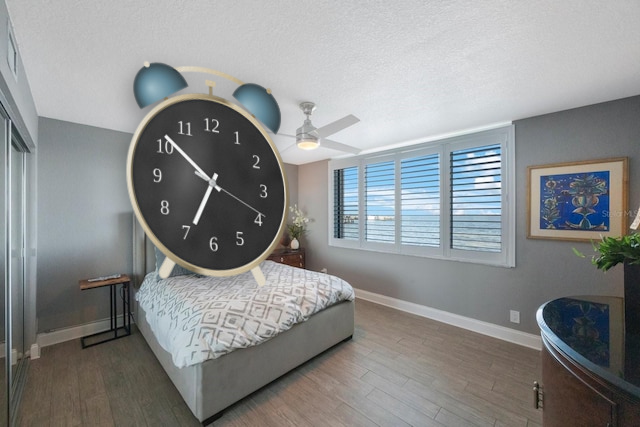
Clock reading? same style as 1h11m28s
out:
6h51m19s
